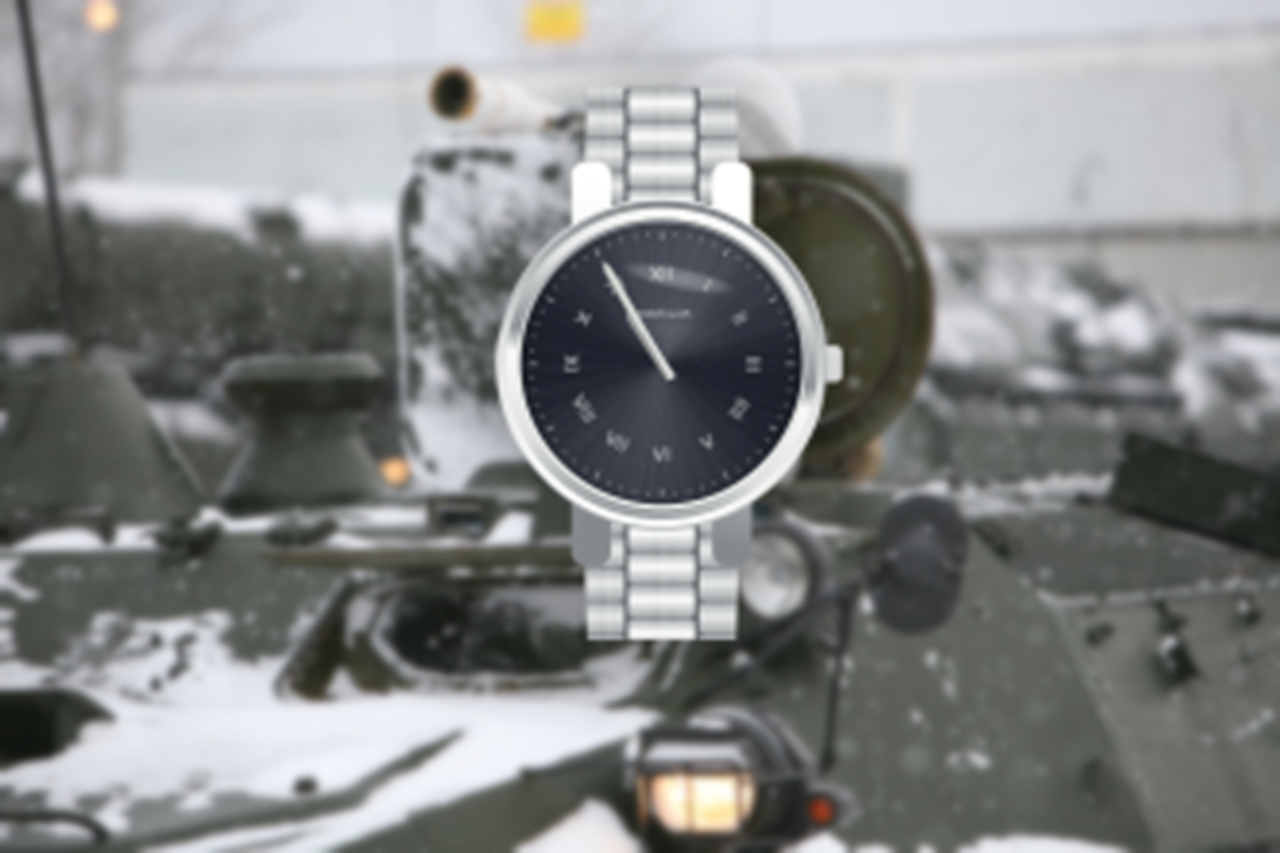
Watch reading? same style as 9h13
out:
10h55
